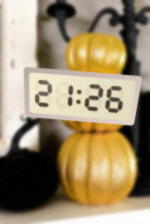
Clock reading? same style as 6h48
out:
21h26
